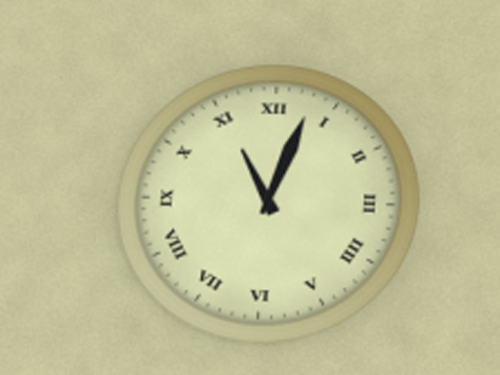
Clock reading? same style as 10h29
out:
11h03
